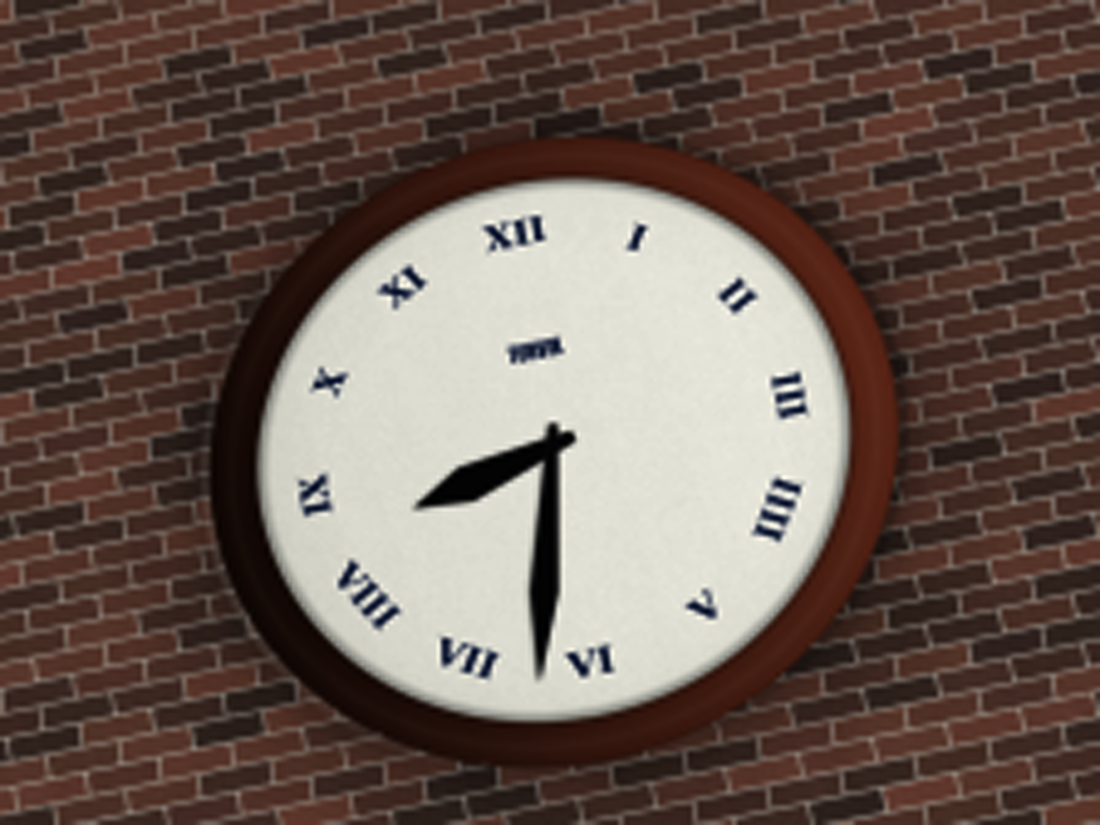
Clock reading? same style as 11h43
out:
8h32
